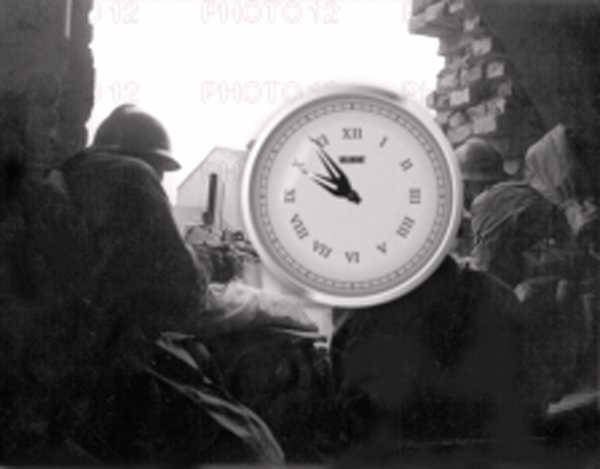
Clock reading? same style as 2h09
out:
9h54
